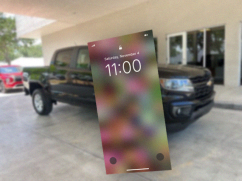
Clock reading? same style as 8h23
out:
11h00
